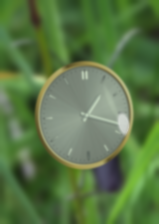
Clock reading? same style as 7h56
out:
1h18
